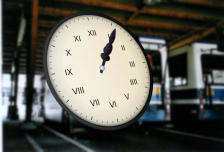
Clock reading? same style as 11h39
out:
1h06
